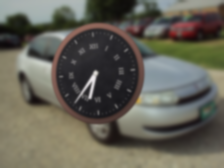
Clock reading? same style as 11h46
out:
6h37
